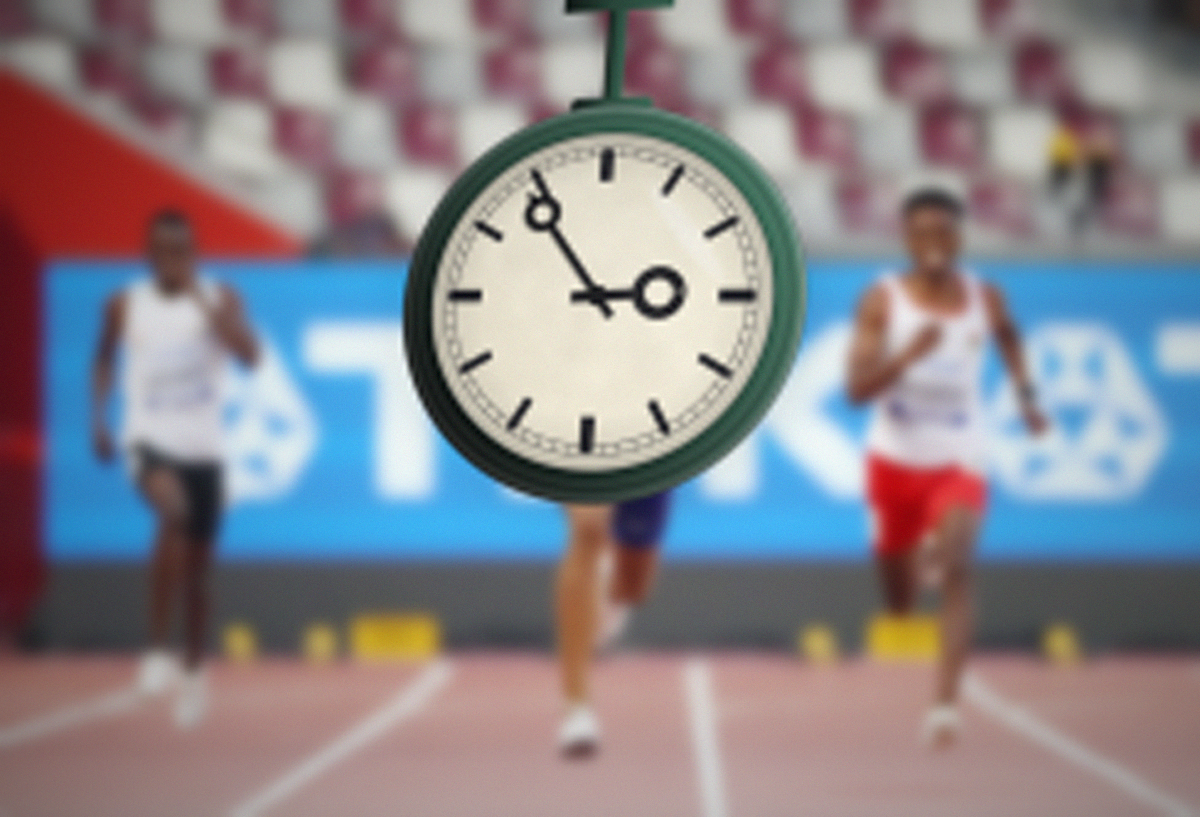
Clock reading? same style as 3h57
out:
2h54
